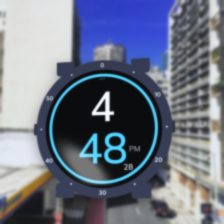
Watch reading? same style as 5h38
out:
4h48
